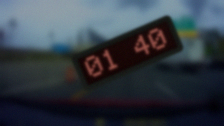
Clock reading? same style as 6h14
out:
1h40
